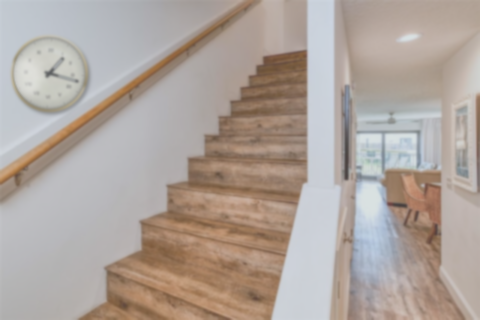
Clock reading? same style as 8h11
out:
1h17
